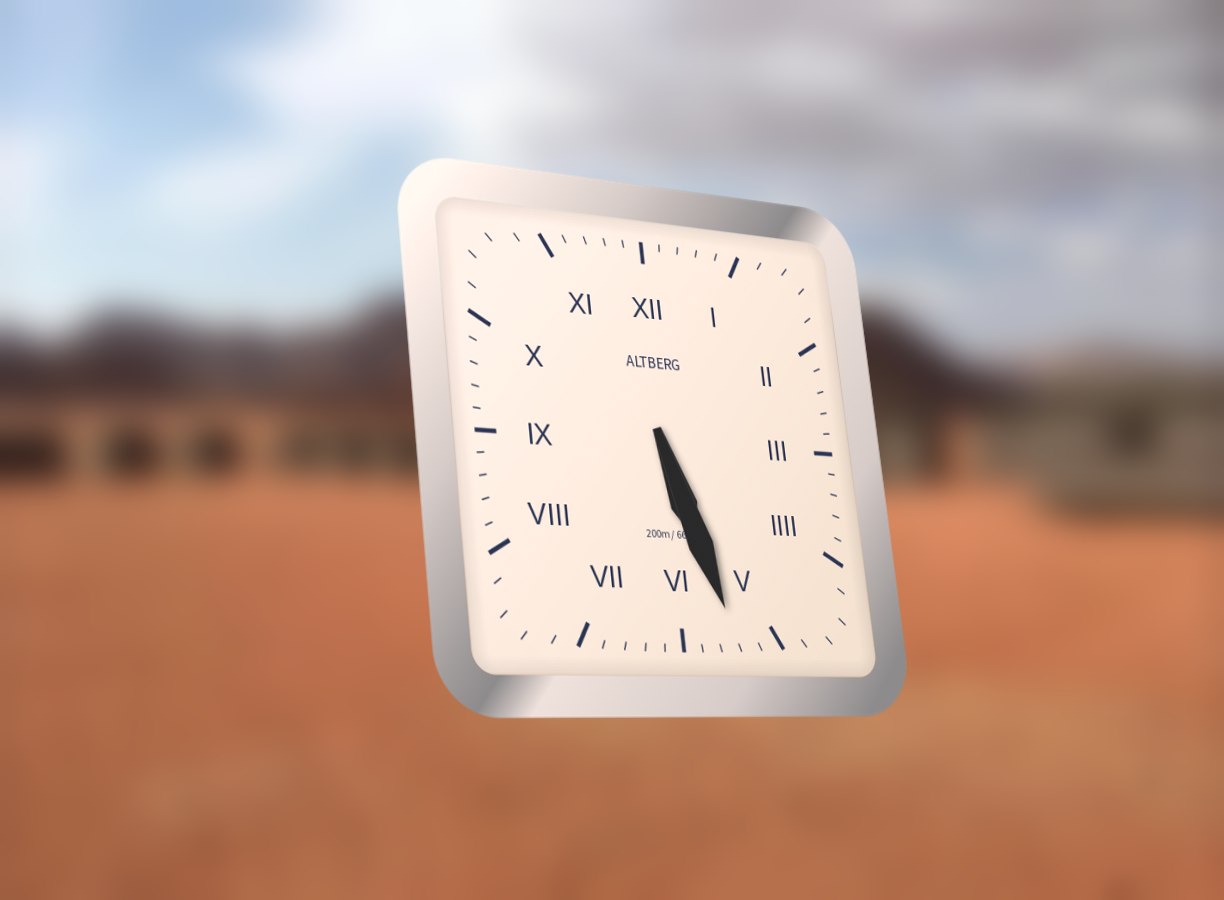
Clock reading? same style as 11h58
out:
5h27
